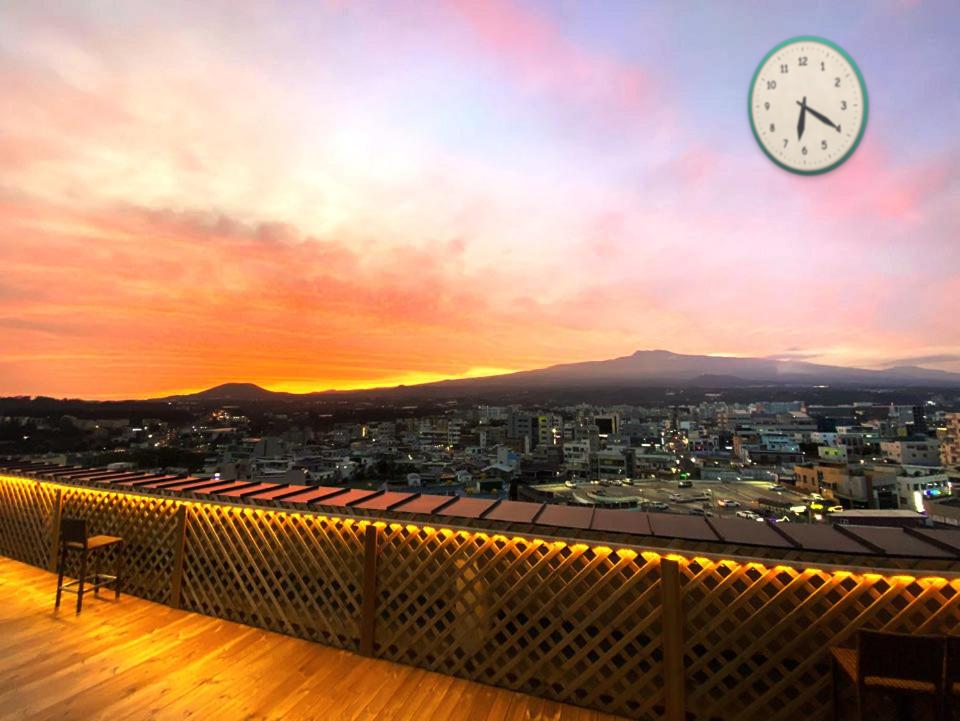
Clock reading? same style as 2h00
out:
6h20
